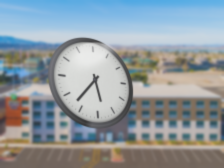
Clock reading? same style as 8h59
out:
5h37
